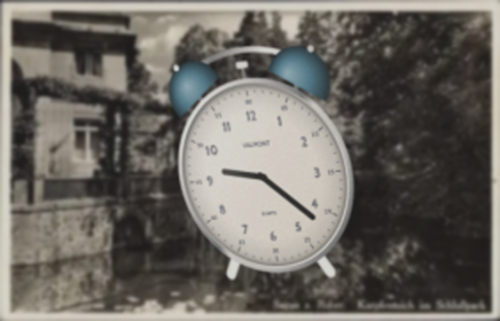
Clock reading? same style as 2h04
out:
9h22
